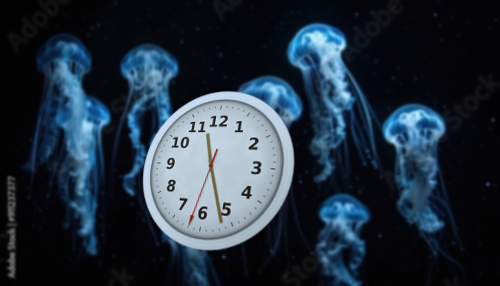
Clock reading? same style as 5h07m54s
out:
11h26m32s
